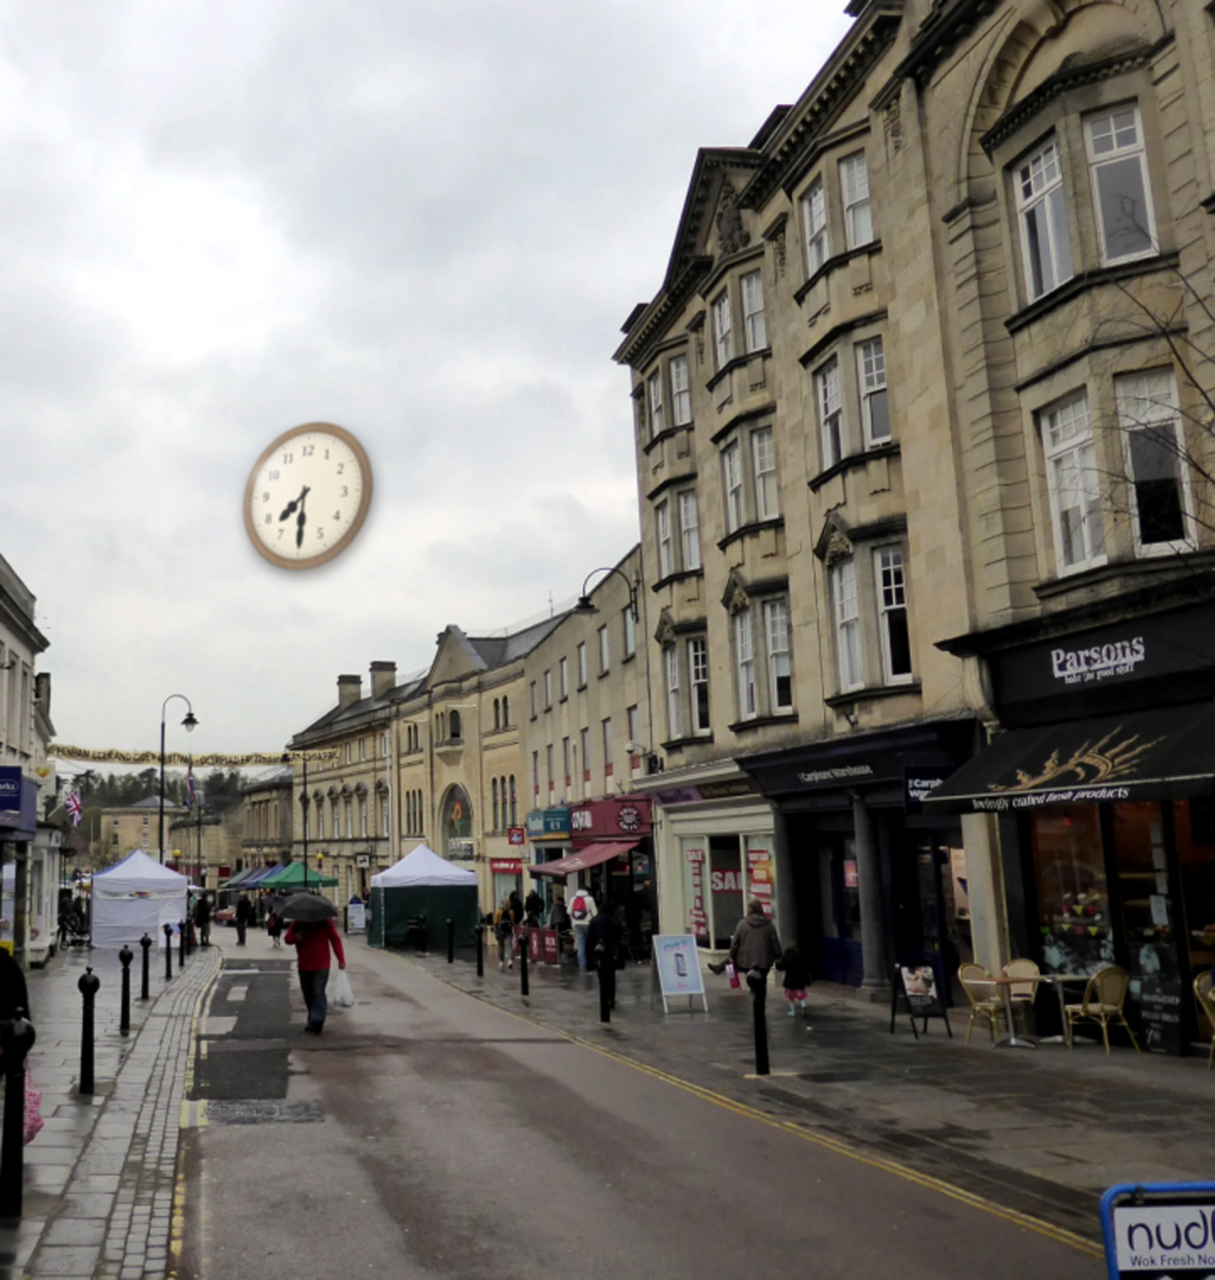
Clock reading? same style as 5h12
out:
7h30
